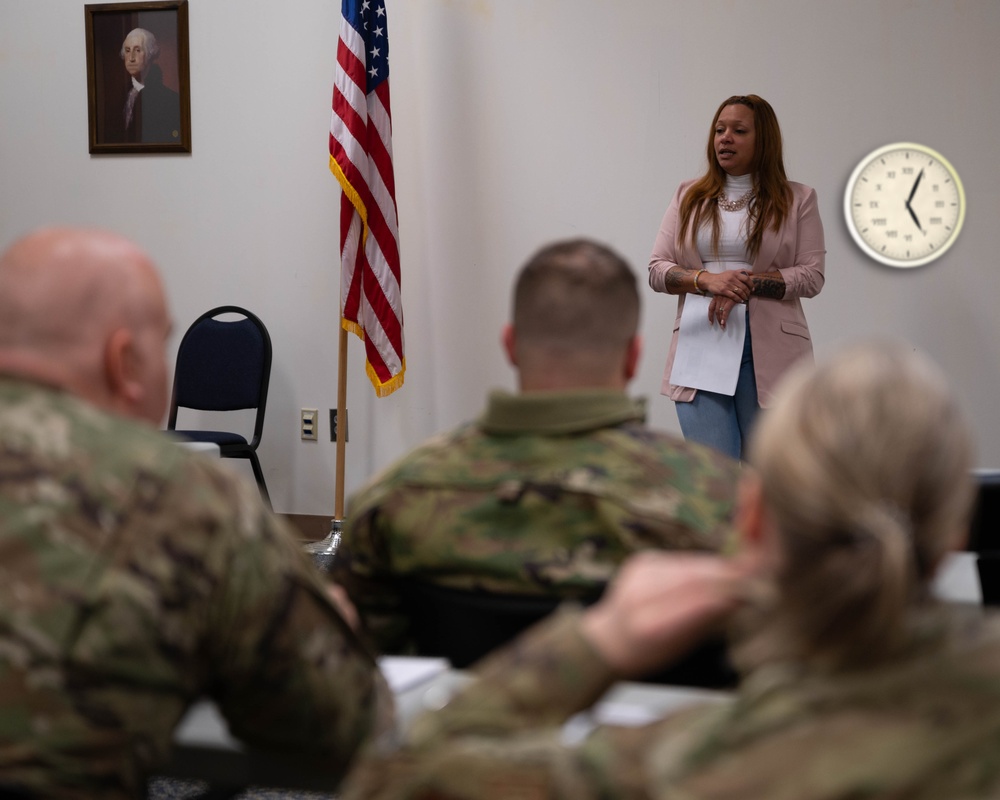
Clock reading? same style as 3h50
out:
5h04
